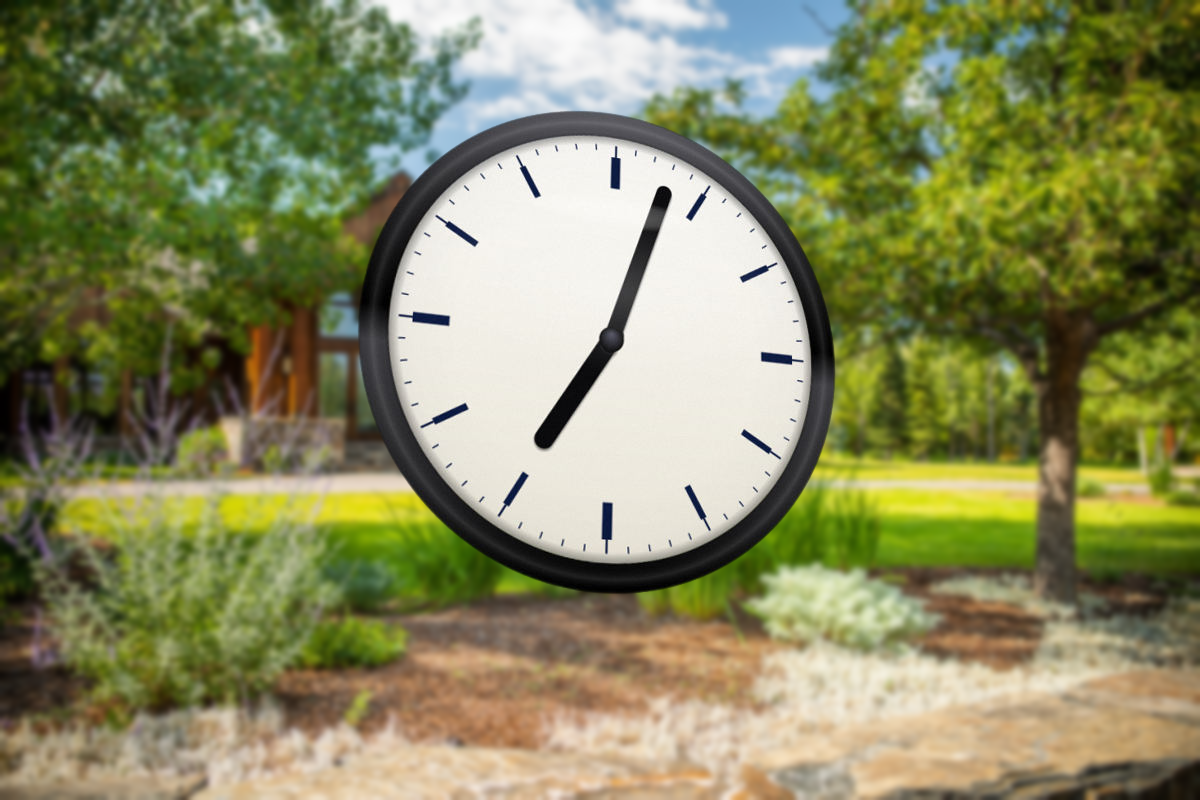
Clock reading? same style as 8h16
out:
7h03
